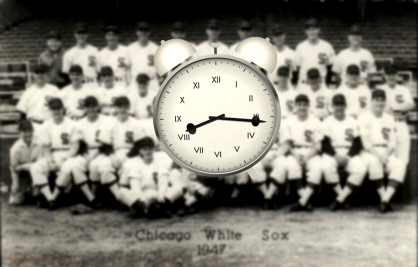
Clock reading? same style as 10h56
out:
8h16
